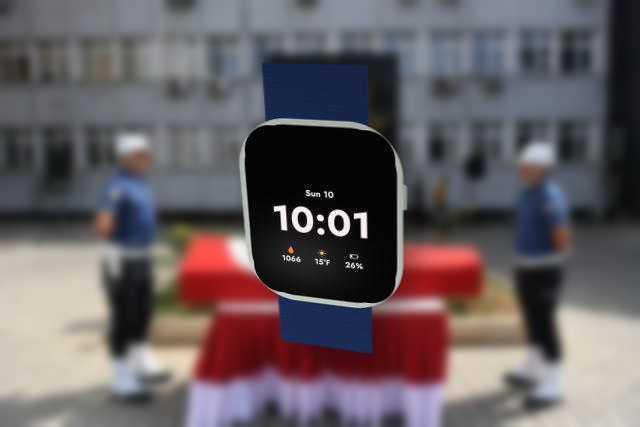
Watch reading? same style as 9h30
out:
10h01
